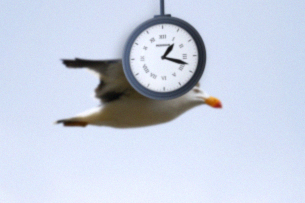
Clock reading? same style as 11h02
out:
1h18
